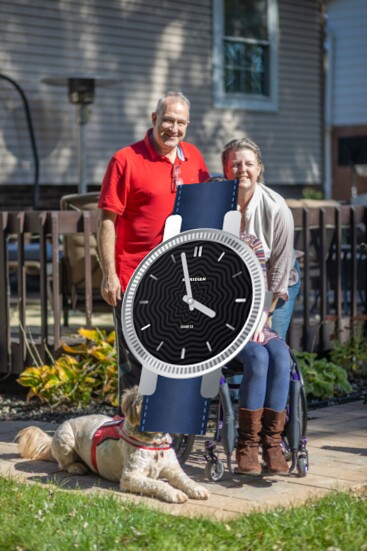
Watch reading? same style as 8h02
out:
3h57
